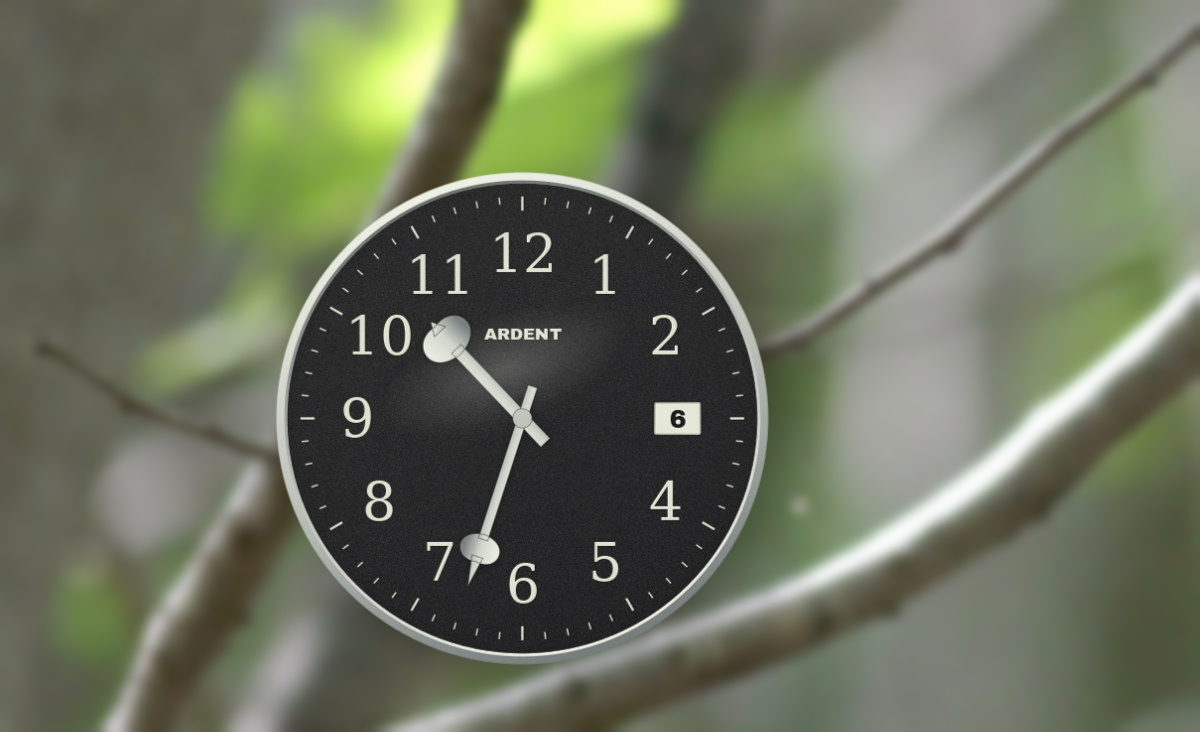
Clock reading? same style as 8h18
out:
10h33
